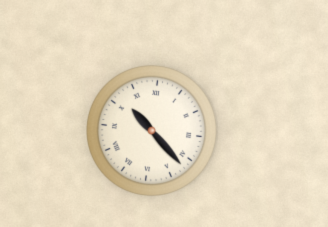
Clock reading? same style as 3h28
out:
10h22
